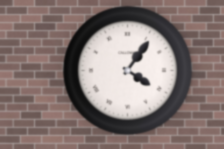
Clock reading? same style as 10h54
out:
4h06
